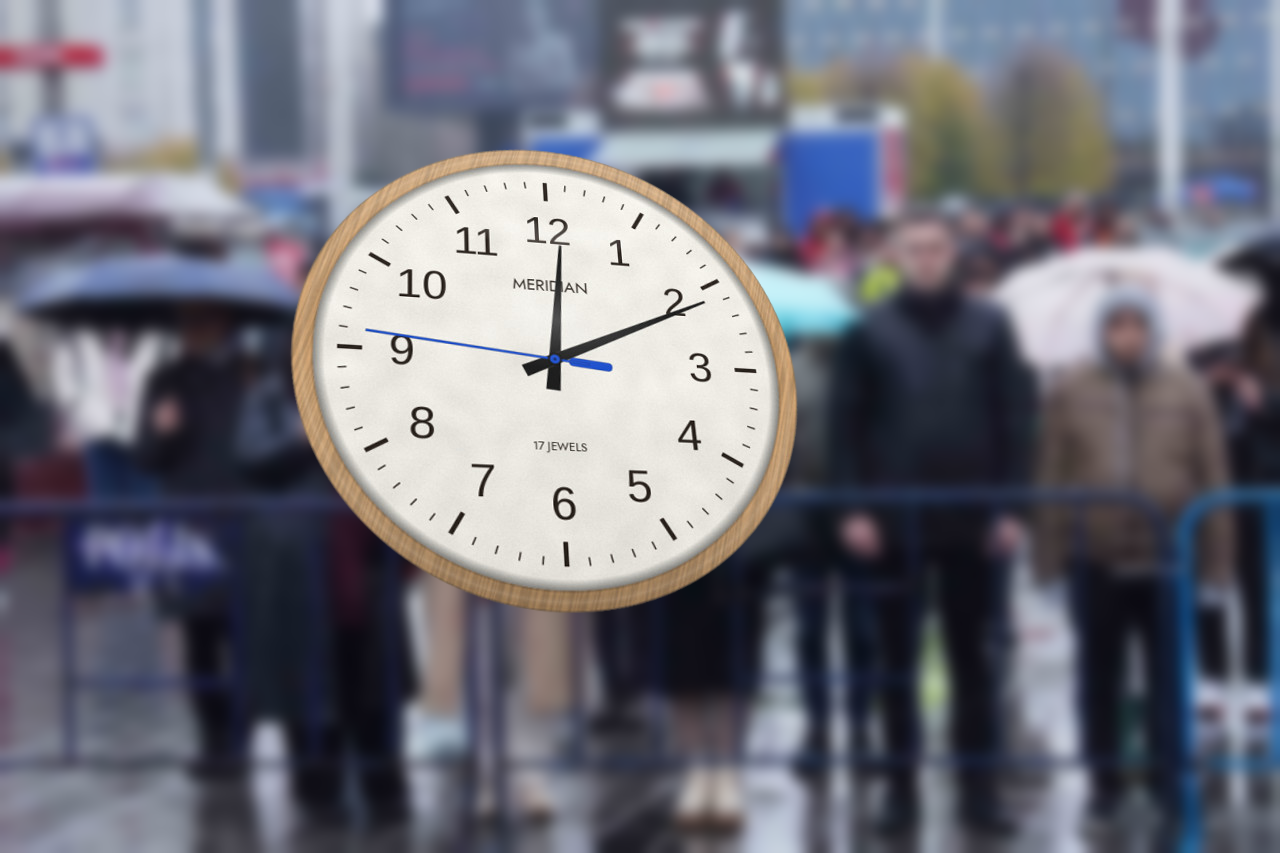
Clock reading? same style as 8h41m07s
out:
12h10m46s
